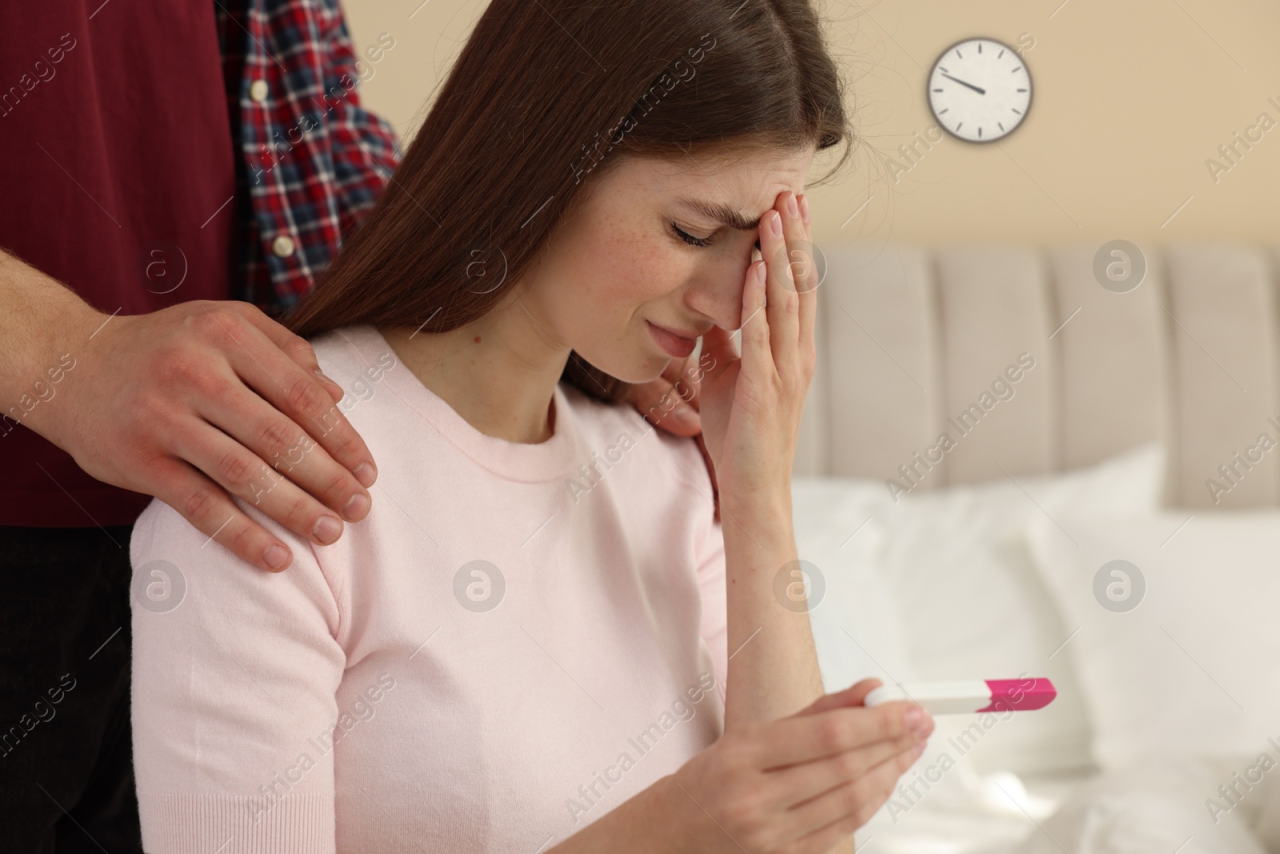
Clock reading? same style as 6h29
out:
9h49
